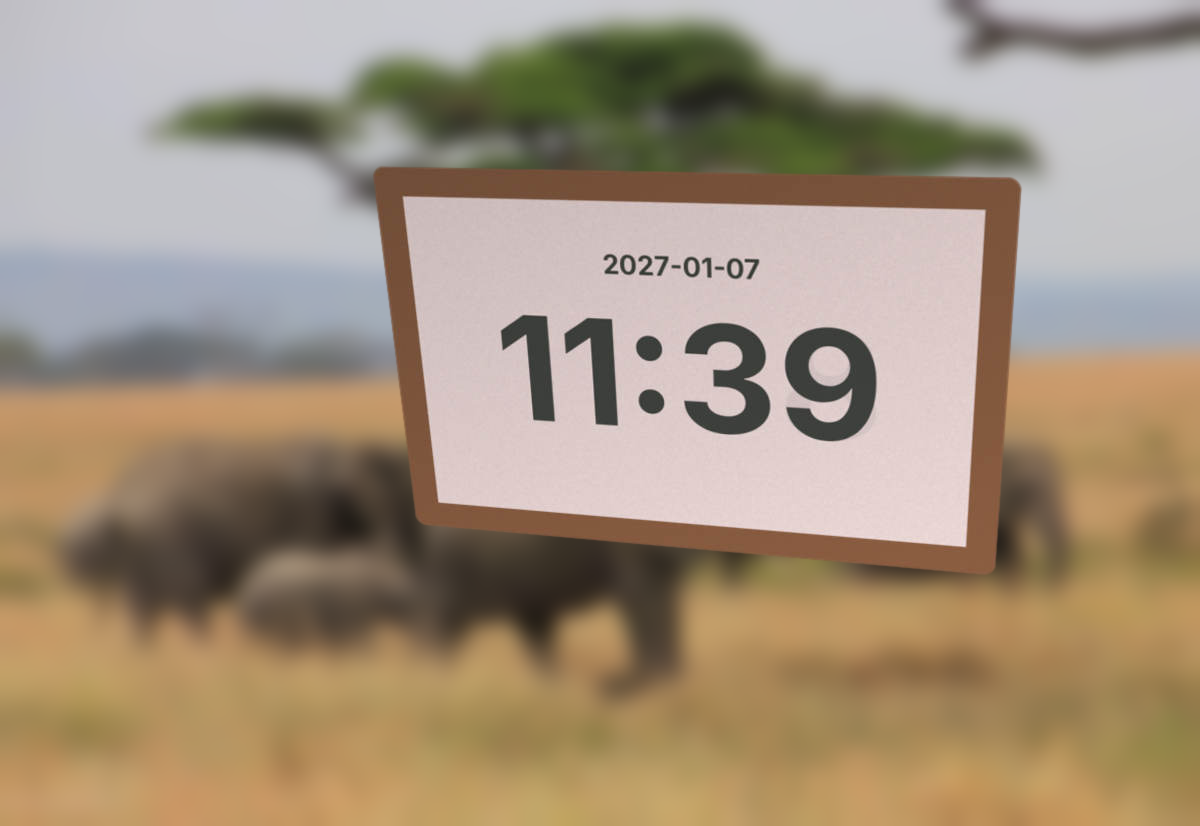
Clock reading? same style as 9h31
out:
11h39
